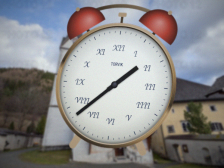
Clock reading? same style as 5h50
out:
1h38
